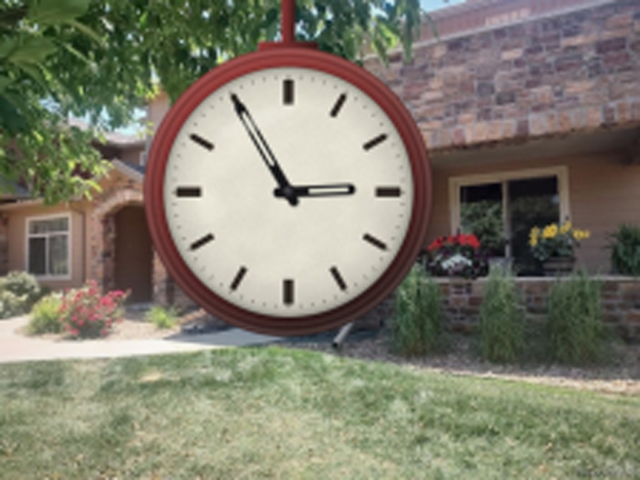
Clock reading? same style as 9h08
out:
2h55
